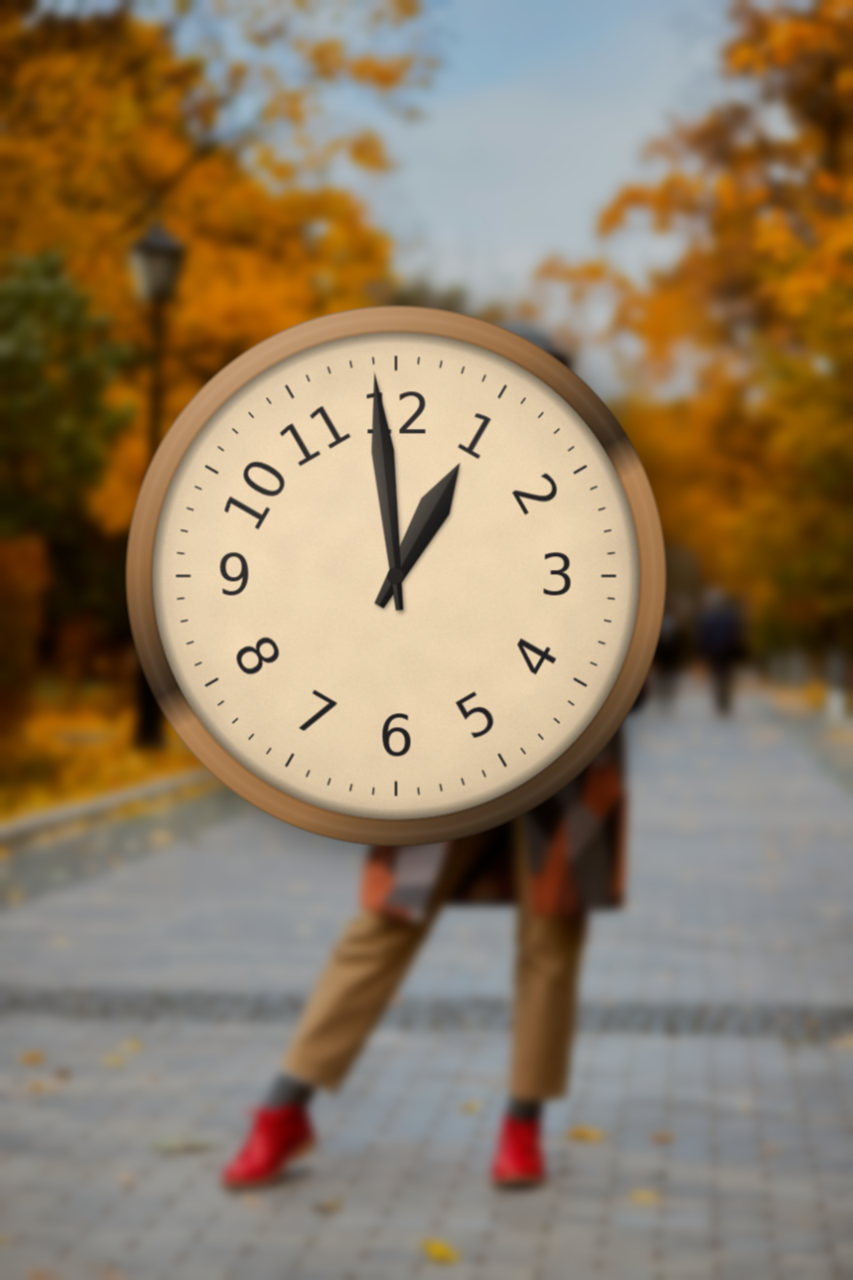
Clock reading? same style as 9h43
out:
12h59
